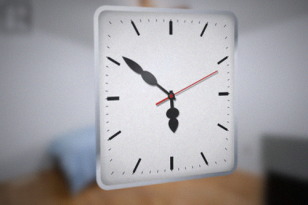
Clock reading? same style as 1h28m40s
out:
5h51m11s
